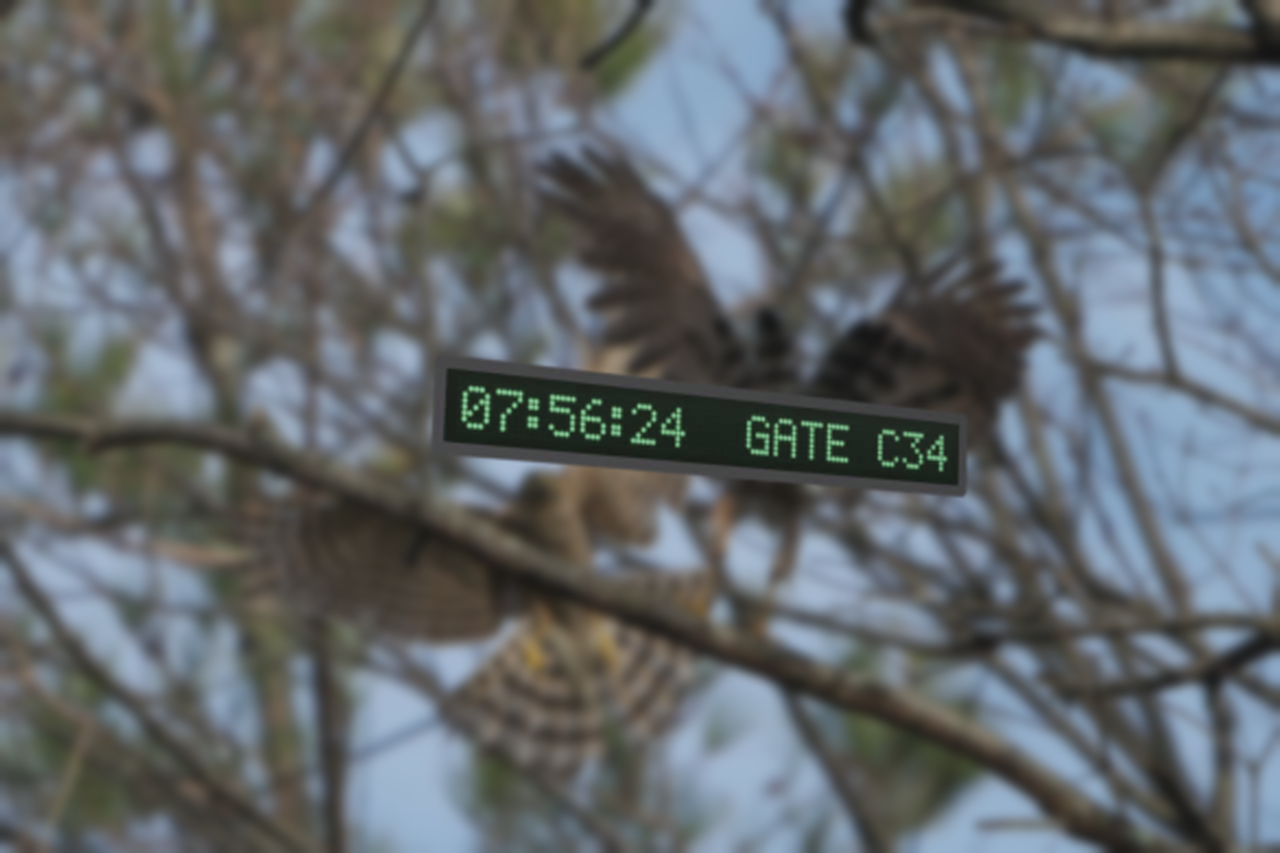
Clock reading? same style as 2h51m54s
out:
7h56m24s
